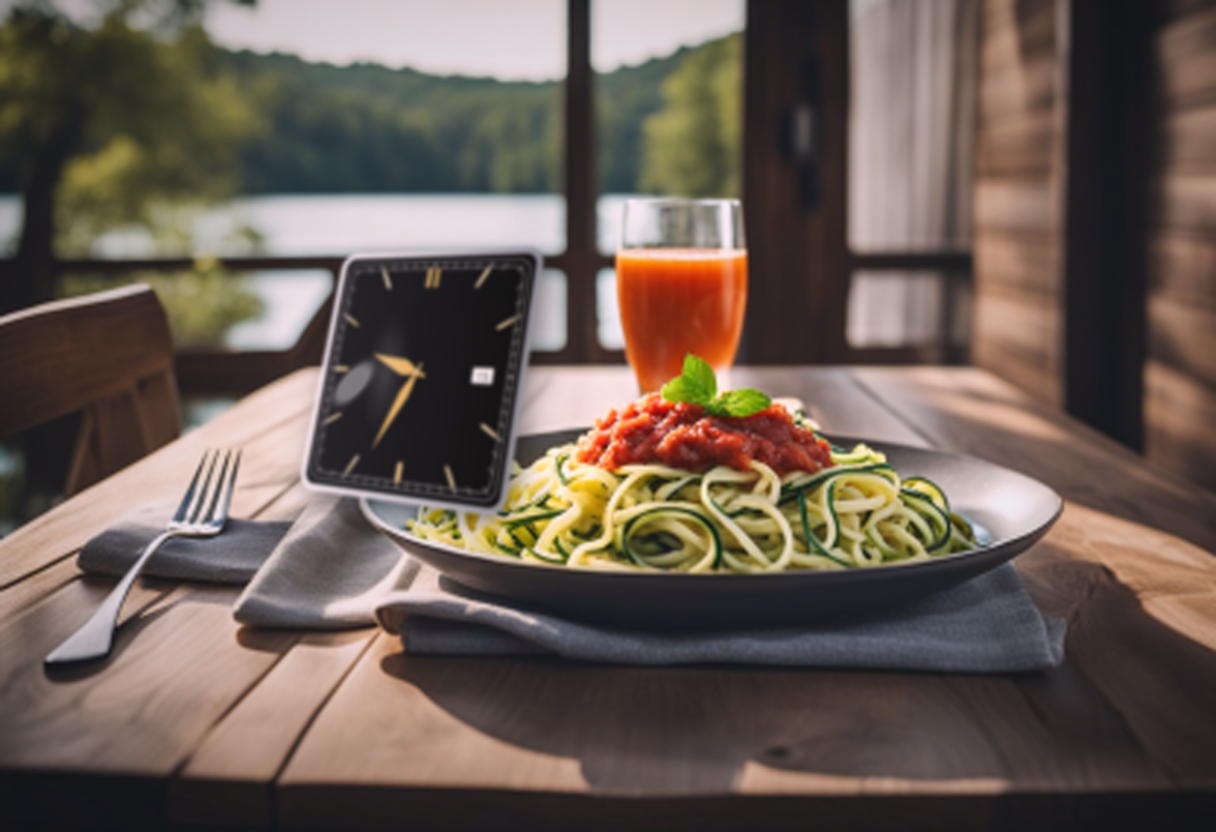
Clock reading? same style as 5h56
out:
9h34
